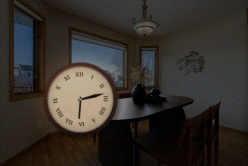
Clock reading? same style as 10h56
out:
6h13
